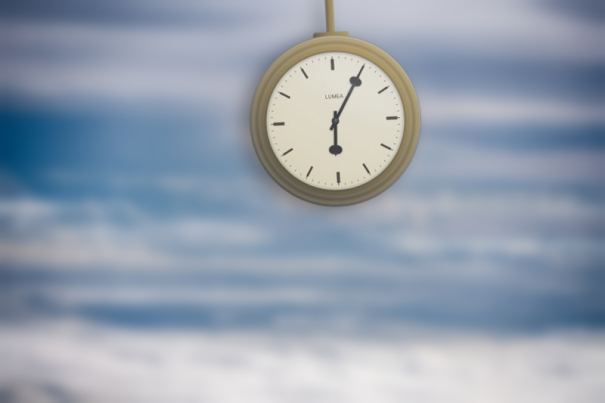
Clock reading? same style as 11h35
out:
6h05
